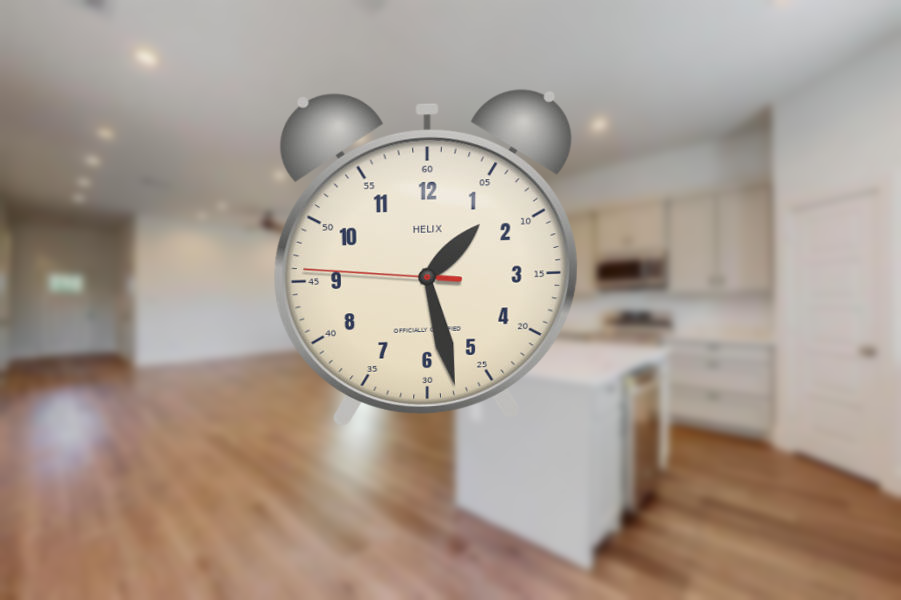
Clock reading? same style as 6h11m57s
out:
1h27m46s
